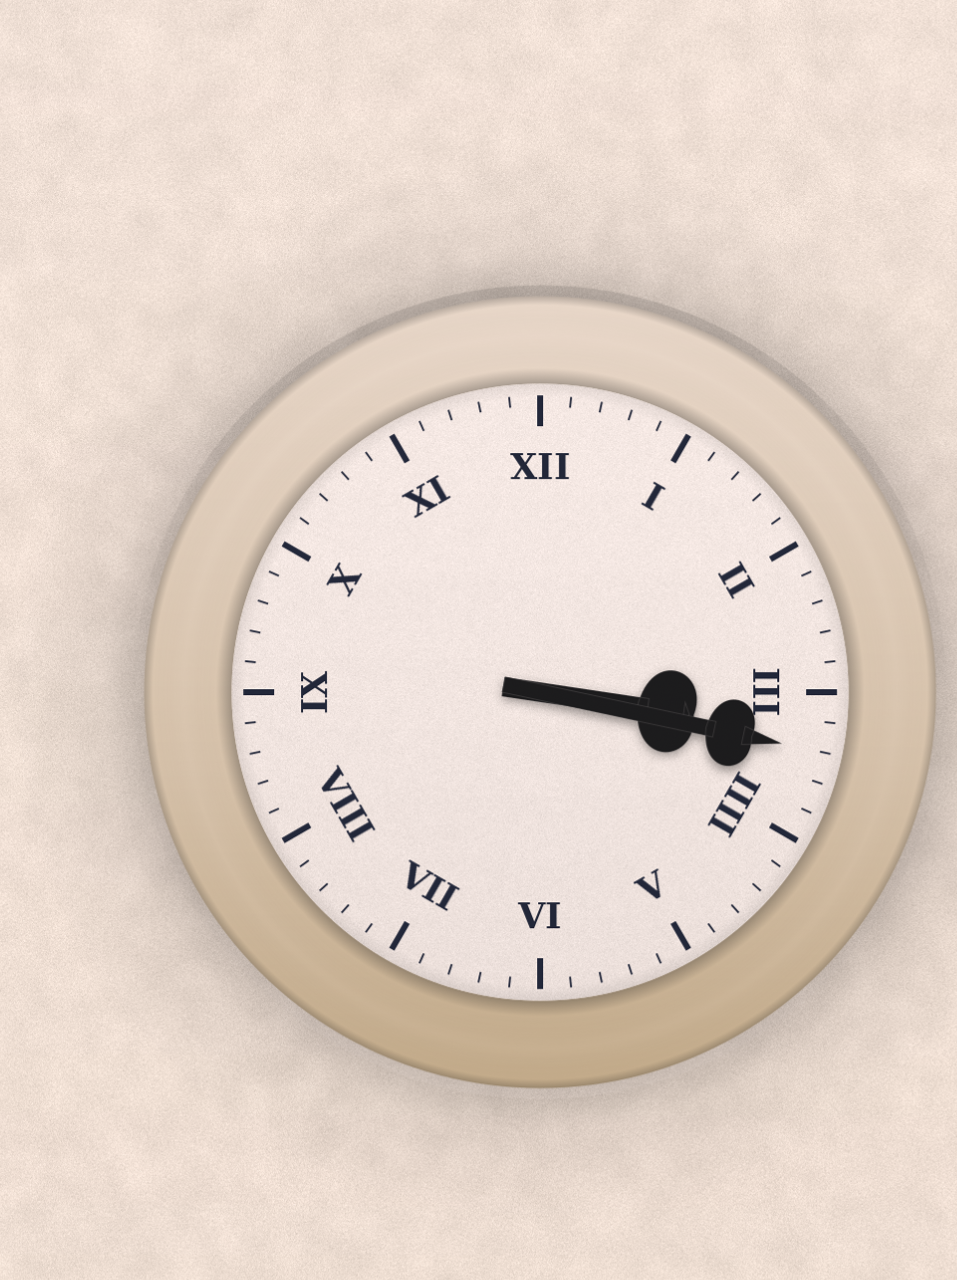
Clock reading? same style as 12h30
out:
3h17
